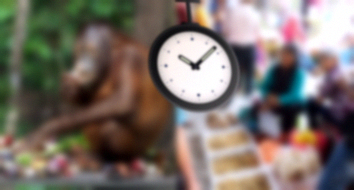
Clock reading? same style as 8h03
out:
10h08
